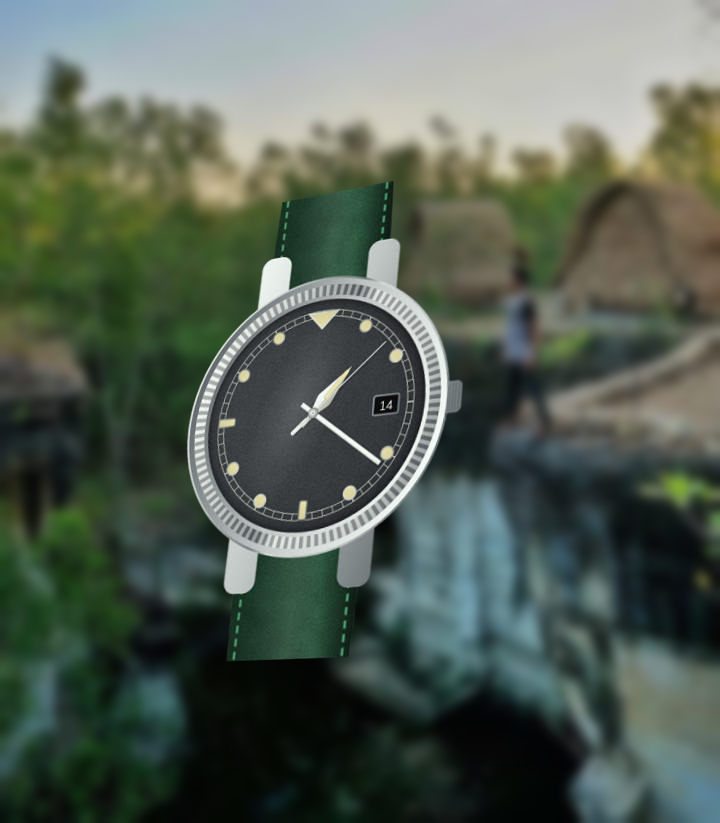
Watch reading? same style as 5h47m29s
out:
1h21m08s
